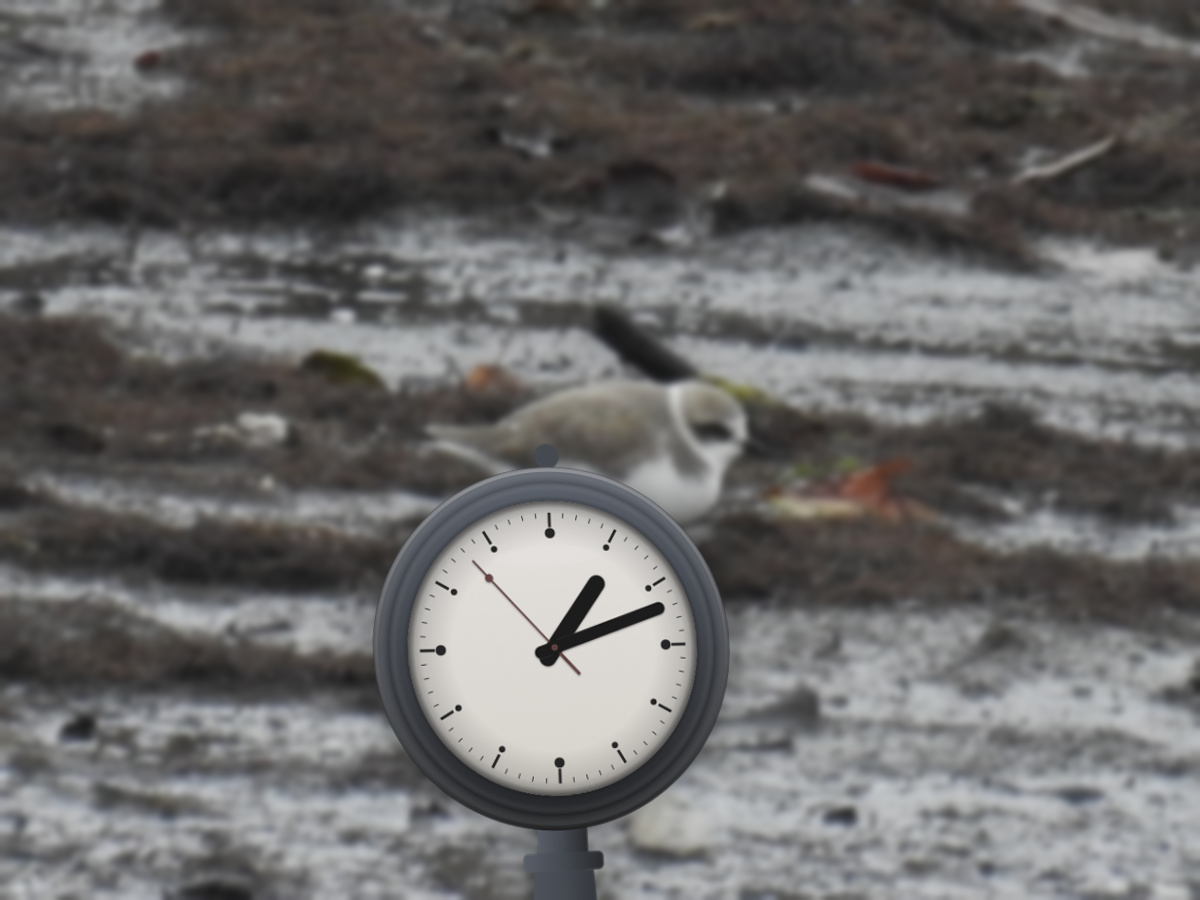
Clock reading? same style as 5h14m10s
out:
1h11m53s
